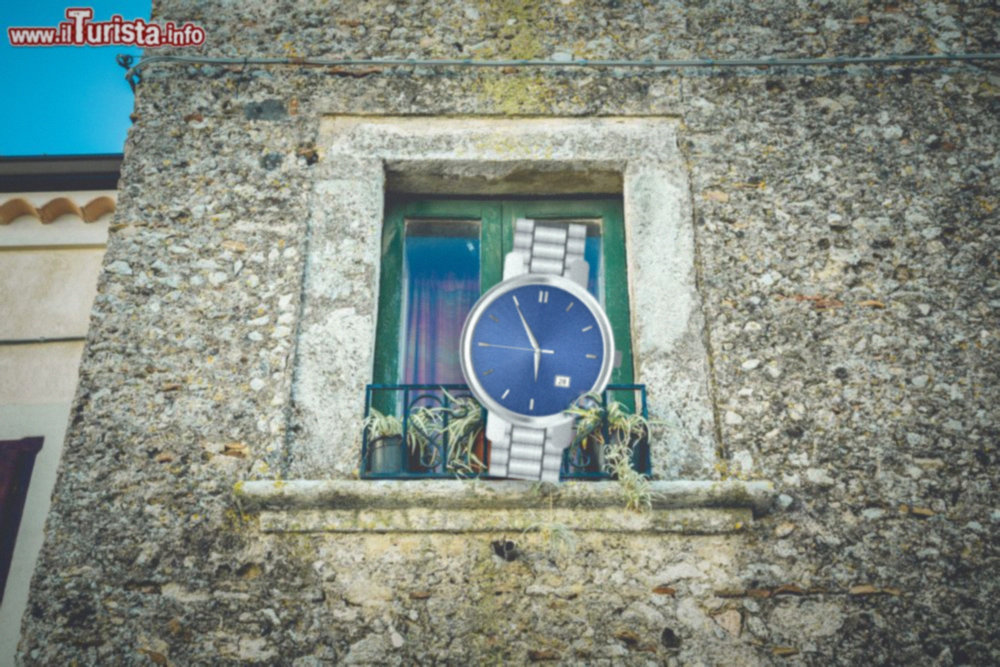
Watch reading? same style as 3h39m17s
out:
5h54m45s
